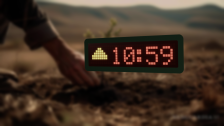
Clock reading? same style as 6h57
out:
10h59
